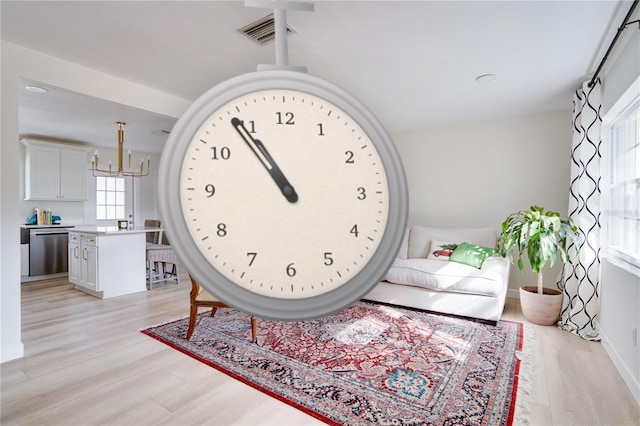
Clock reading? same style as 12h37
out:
10h54
